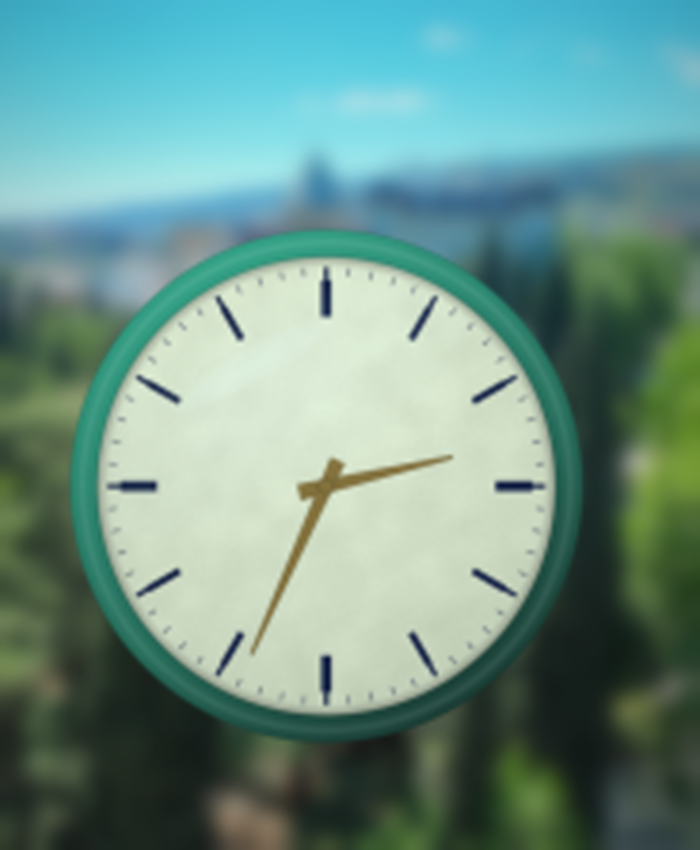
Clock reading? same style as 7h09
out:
2h34
